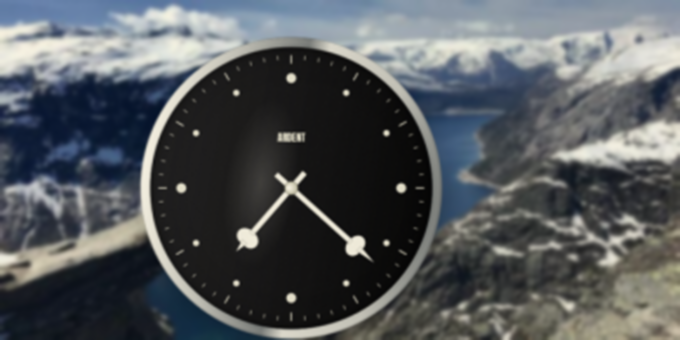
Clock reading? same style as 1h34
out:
7h22
